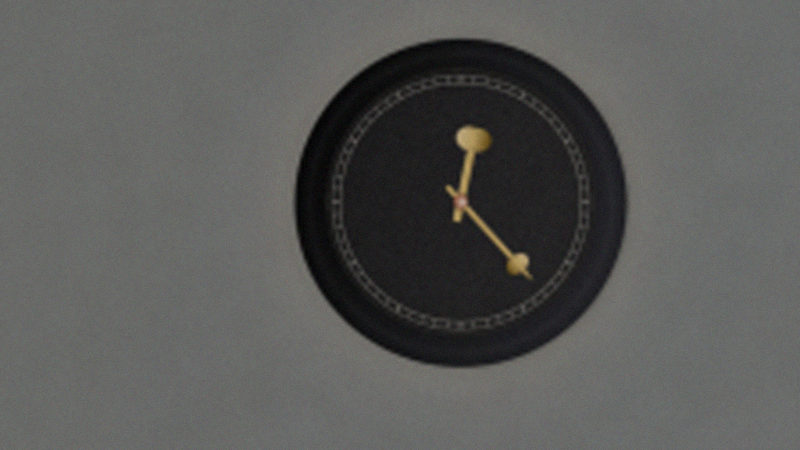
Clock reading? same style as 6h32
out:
12h23
